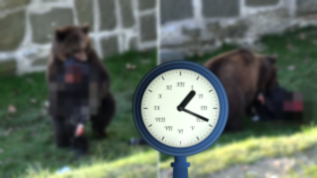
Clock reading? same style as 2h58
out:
1h19
